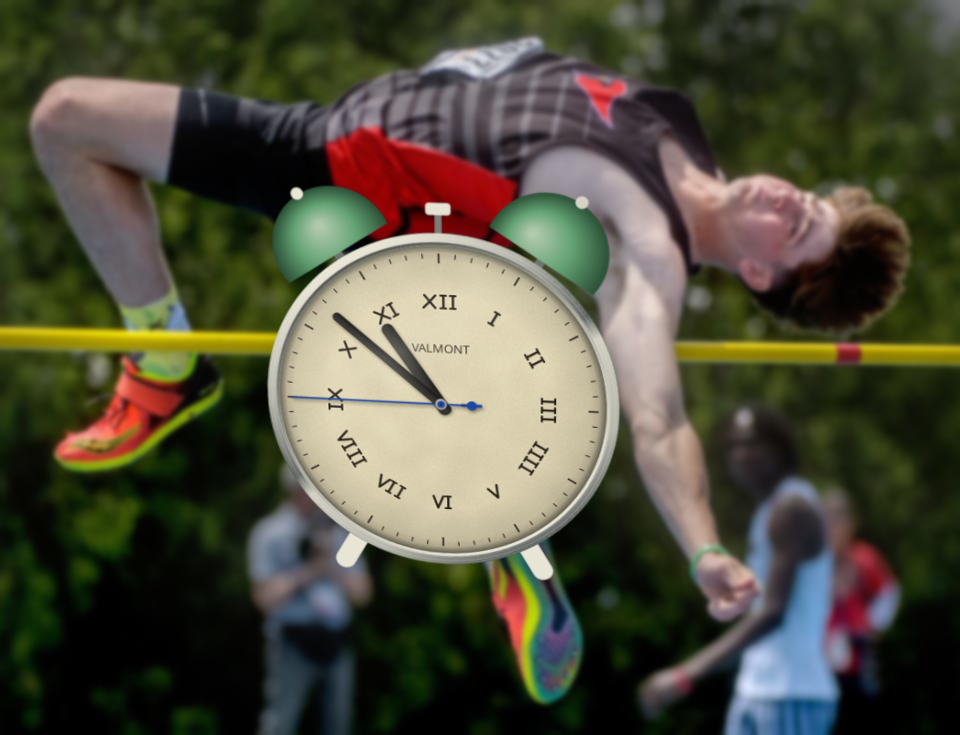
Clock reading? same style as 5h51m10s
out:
10h51m45s
